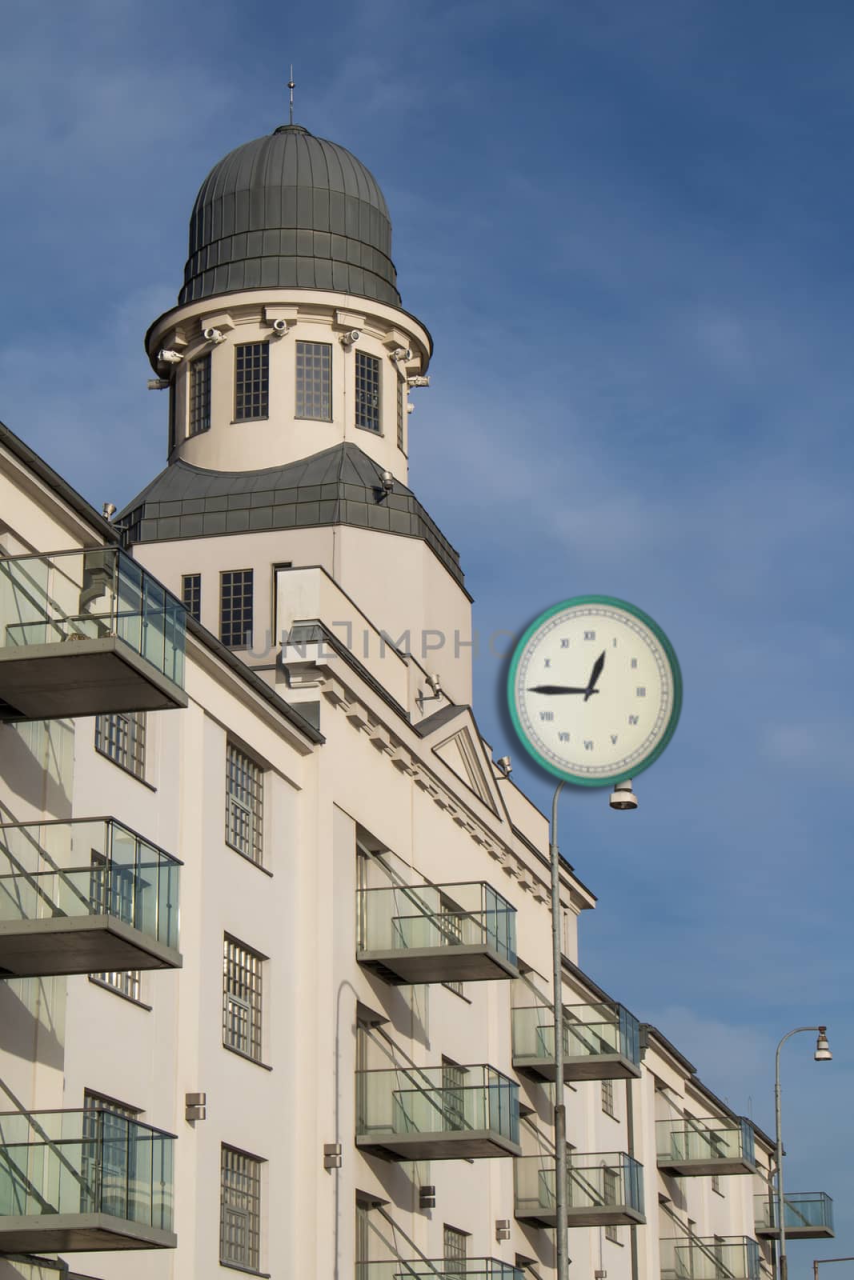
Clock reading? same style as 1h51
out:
12h45
